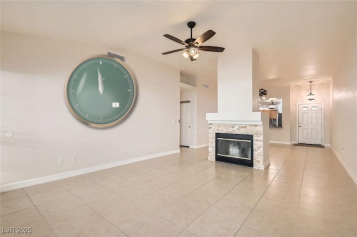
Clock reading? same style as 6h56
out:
11h59
